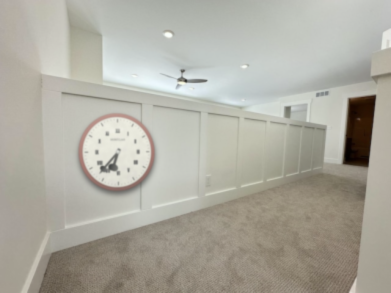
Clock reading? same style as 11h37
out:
6h37
